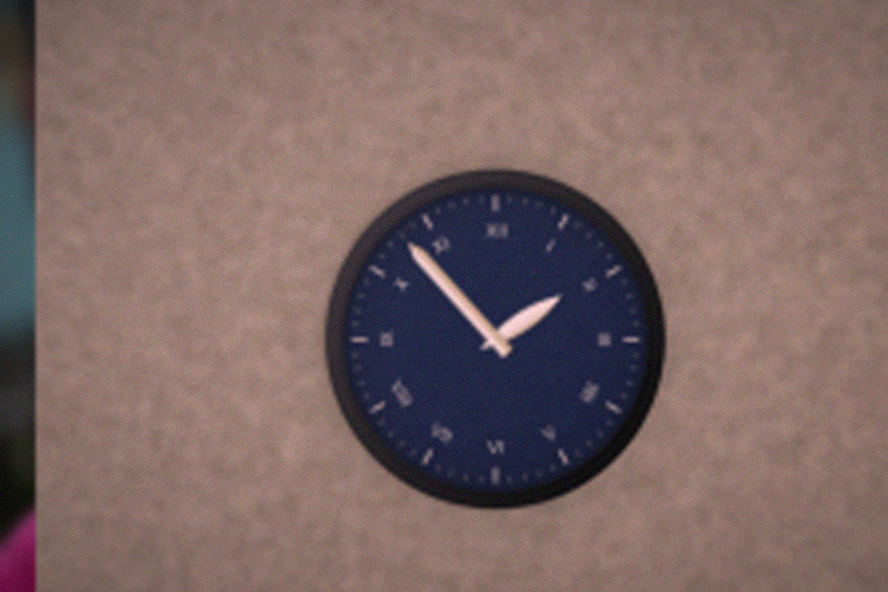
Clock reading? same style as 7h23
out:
1h53
